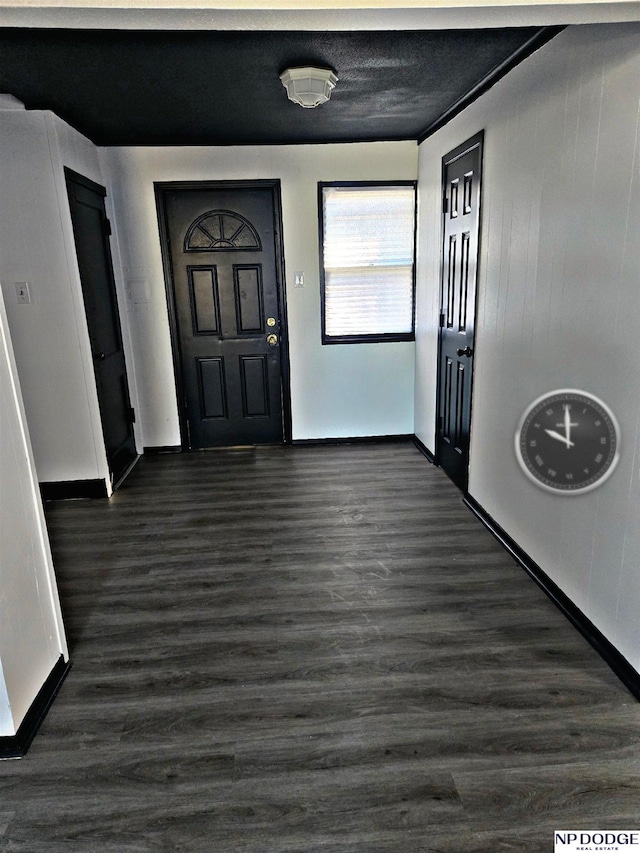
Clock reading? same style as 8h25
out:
10h00
